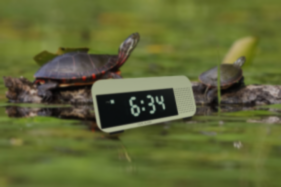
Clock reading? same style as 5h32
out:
6h34
